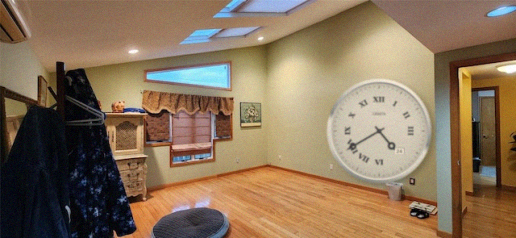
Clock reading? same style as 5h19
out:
4h40
